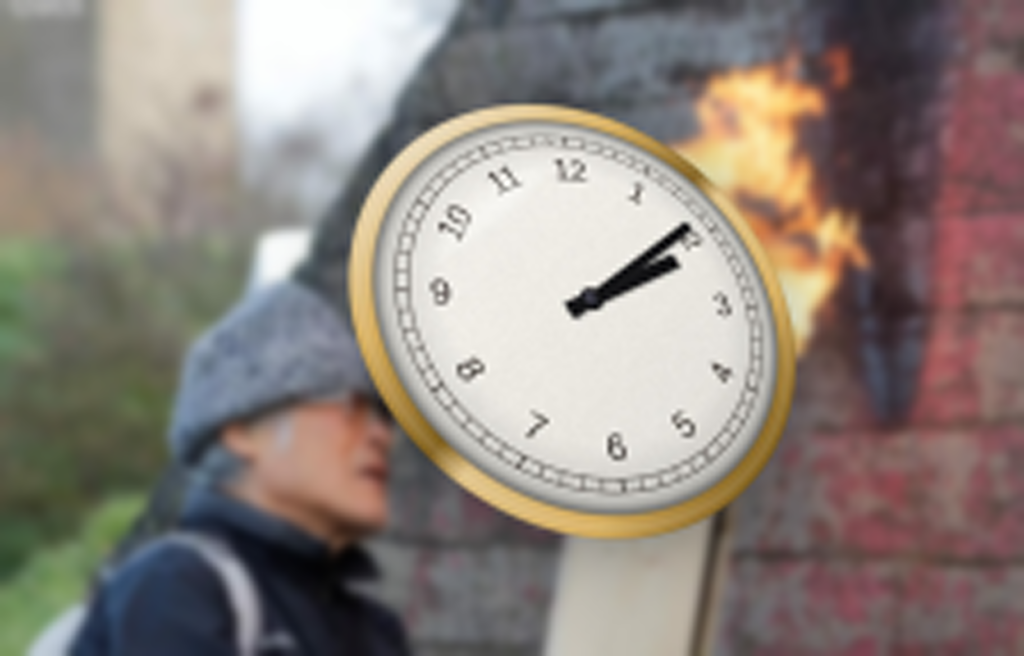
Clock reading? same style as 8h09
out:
2h09
